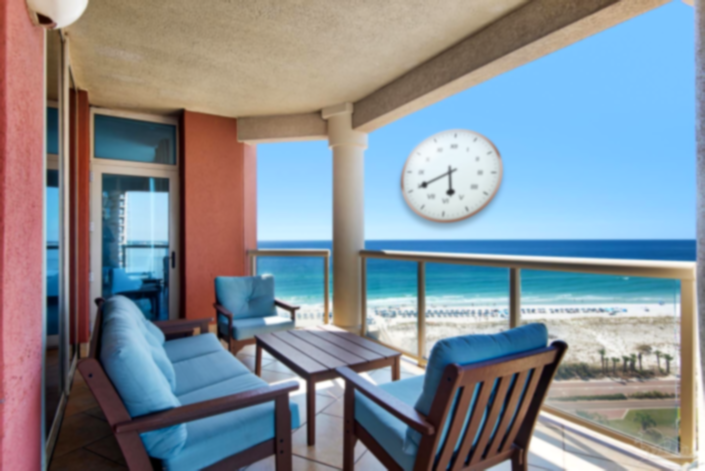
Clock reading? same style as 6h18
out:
5h40
